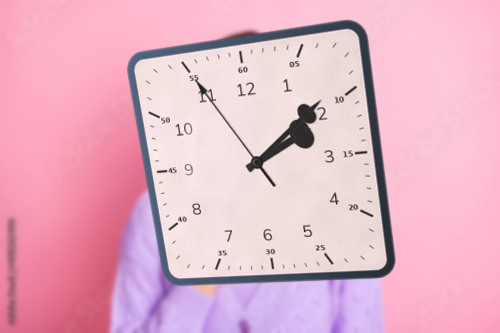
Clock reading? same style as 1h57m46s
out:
2h08m55s
